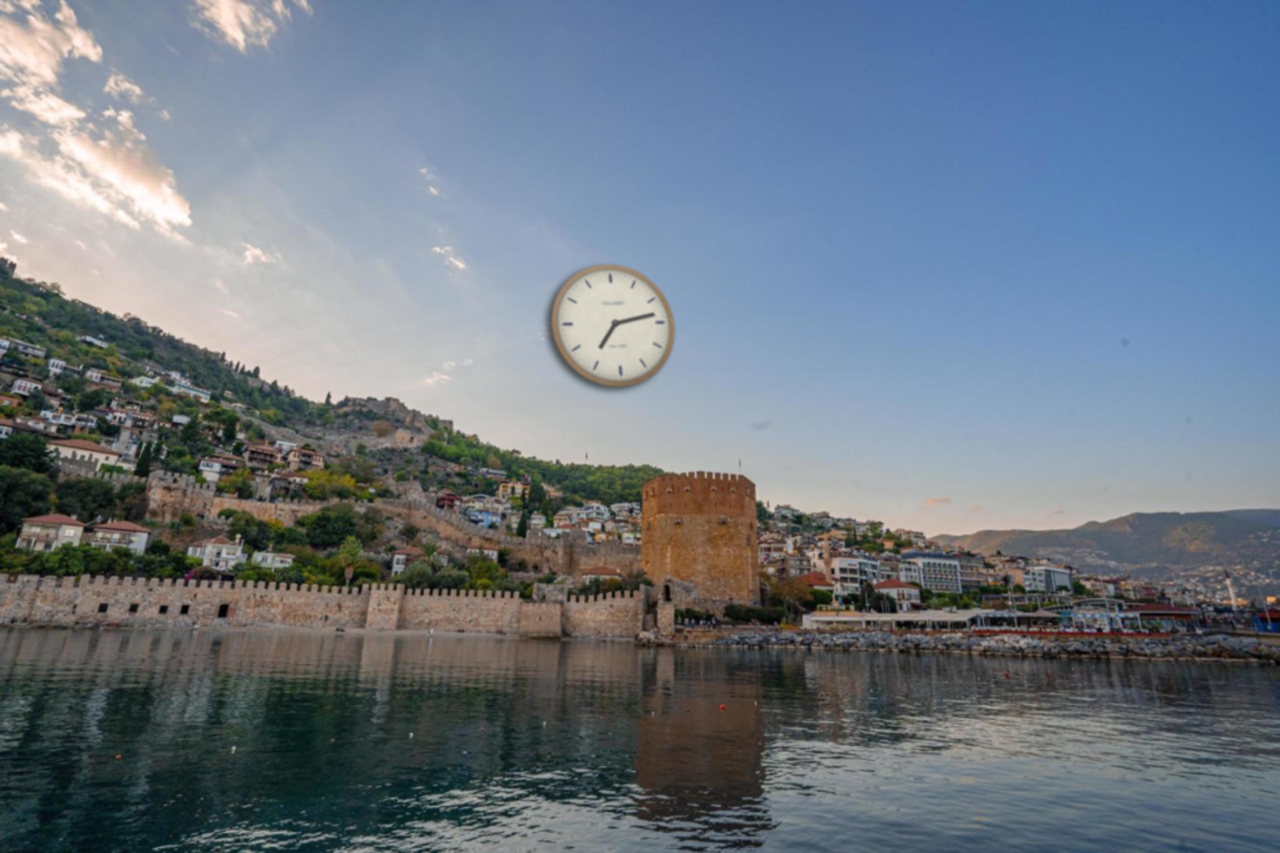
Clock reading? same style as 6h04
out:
7h13
